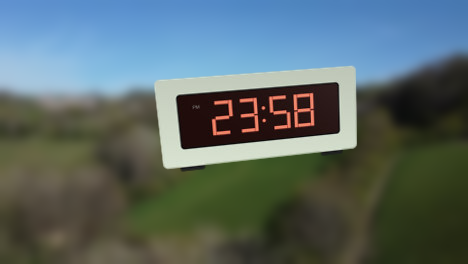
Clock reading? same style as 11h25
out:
23h58
